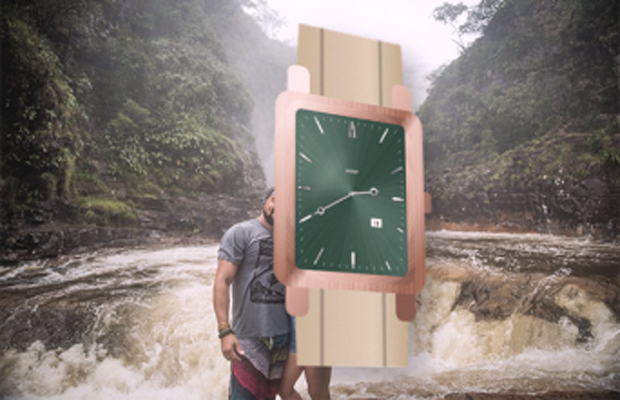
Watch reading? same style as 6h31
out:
2h40
